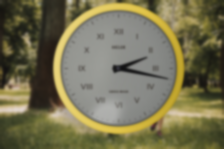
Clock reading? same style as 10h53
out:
2h17
